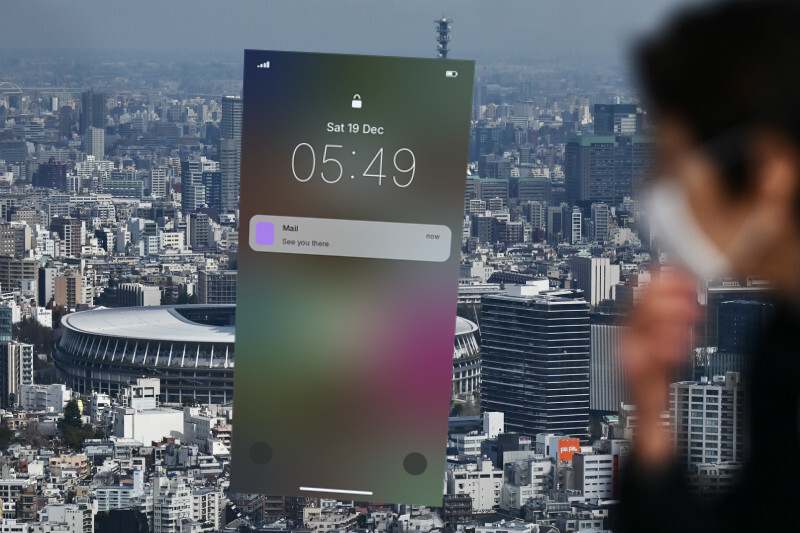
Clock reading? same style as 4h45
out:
5h49
